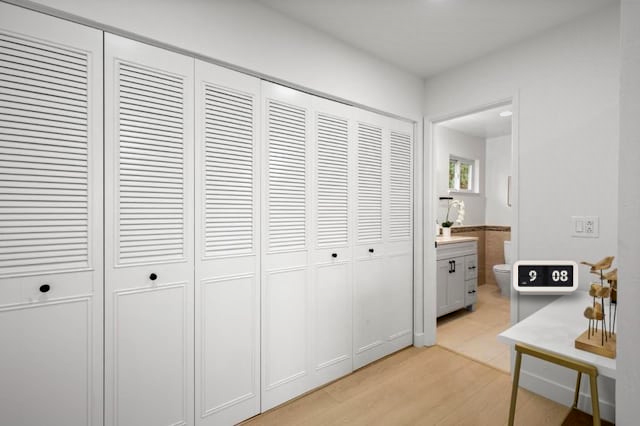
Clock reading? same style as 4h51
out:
9h08
